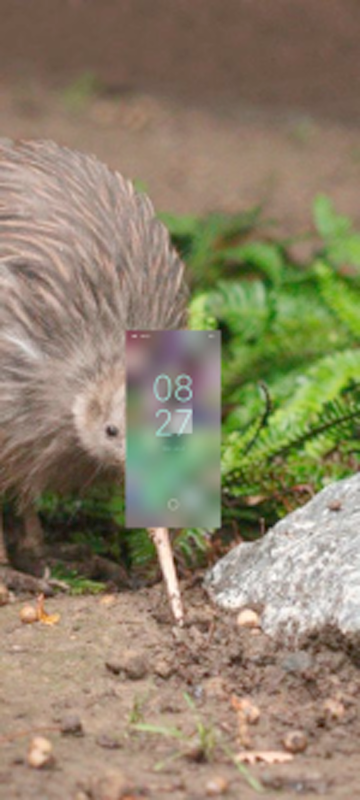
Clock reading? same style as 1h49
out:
8h27
